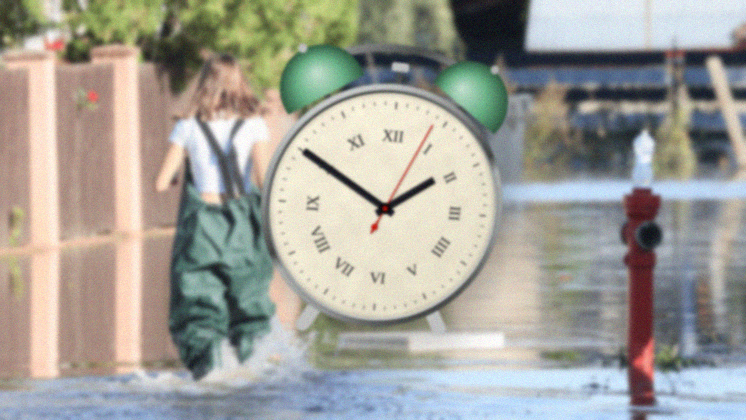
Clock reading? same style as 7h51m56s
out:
1h50m04s
